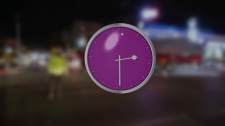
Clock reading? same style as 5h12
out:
2h29
